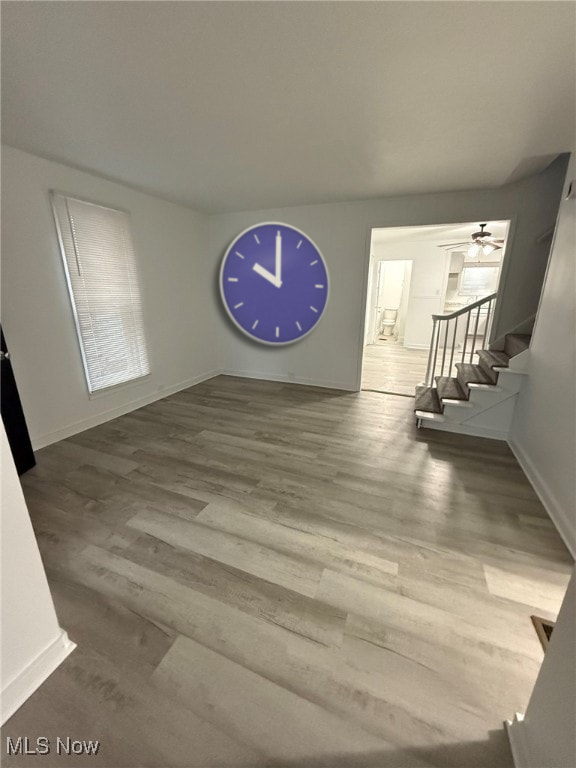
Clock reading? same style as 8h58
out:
10h00
